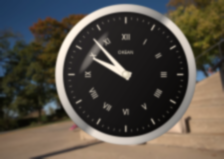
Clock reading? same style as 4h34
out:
9h53
